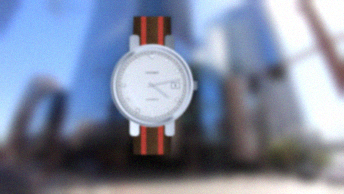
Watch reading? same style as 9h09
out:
4h13
